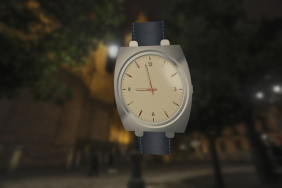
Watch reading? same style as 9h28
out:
8h58
